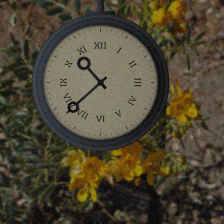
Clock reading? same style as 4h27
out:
10h38
